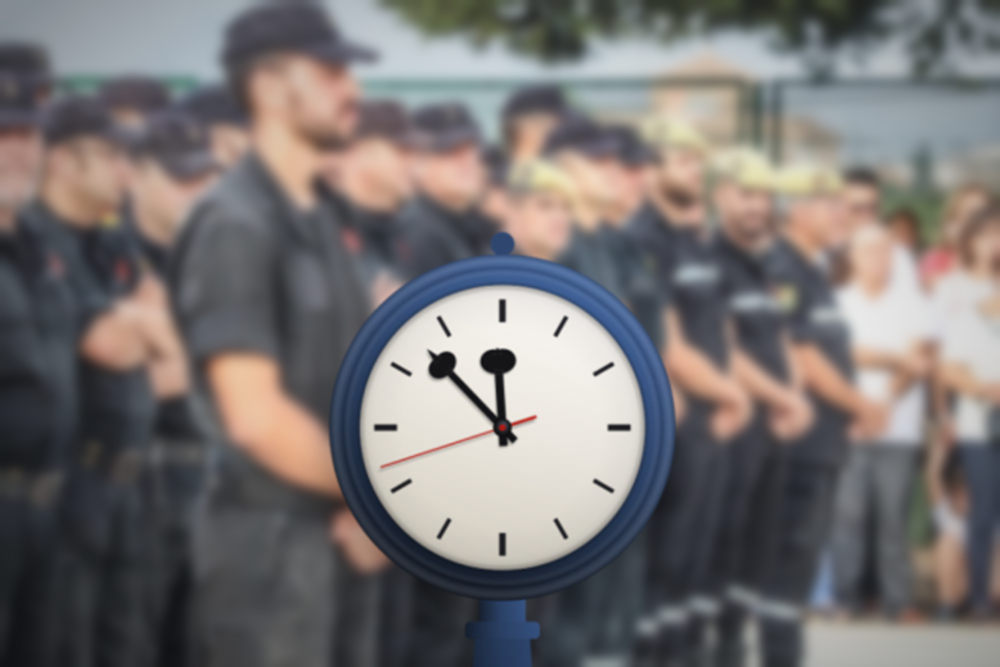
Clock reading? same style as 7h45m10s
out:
11h52m42s
